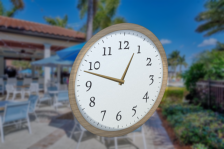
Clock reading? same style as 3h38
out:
12h48
